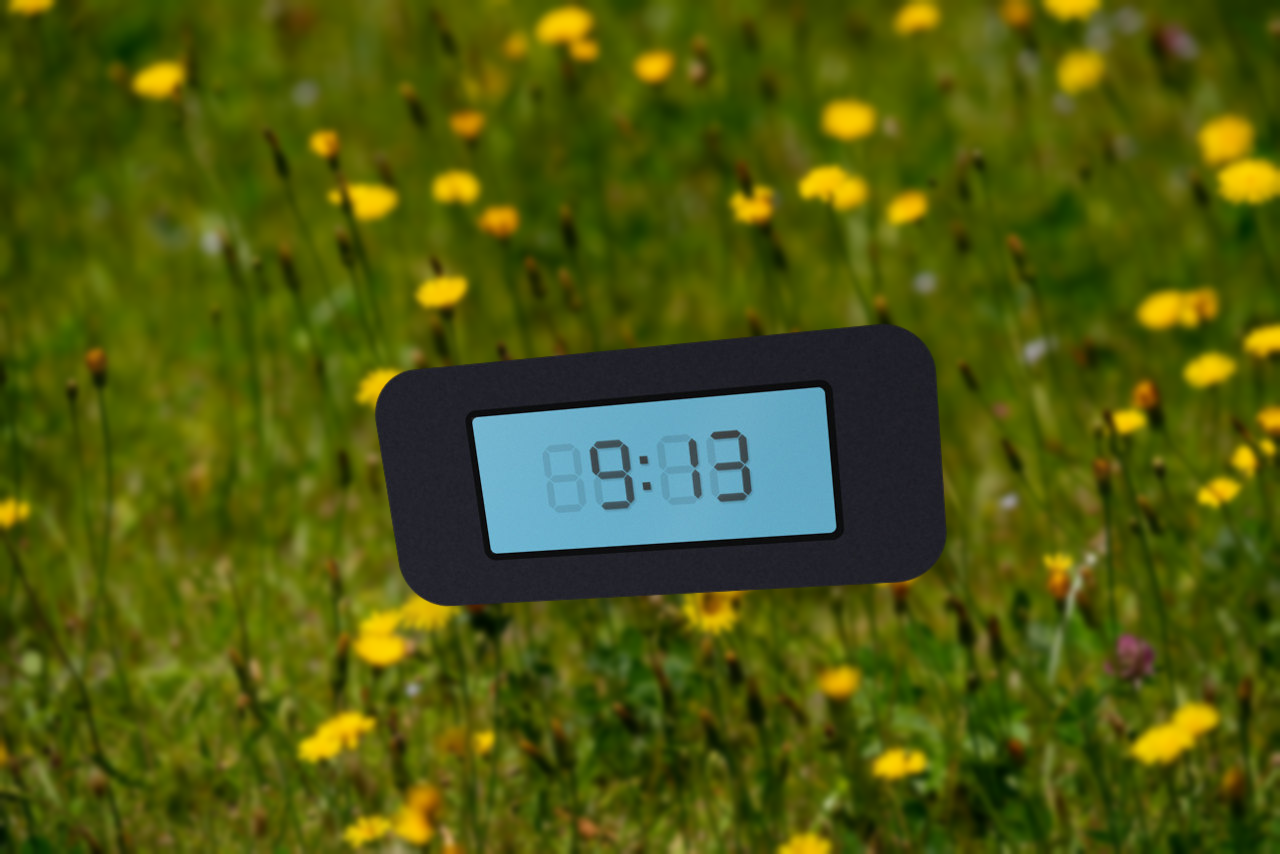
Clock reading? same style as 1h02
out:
9h13
